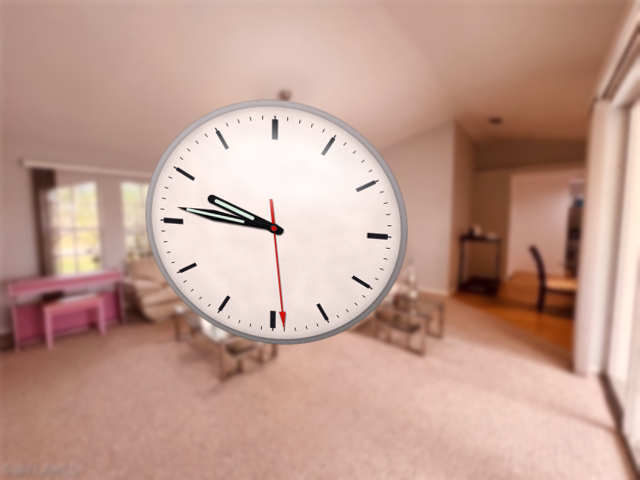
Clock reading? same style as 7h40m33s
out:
9h46m29s
